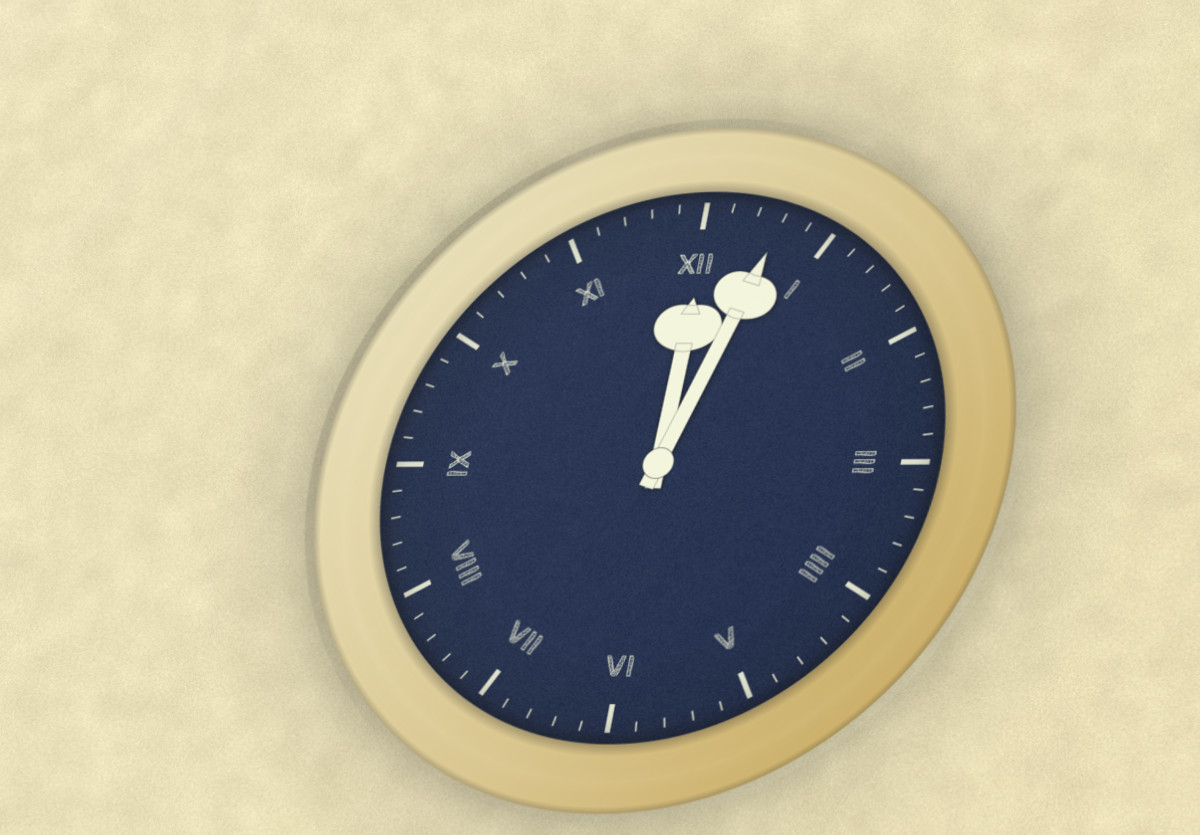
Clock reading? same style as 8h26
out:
12h03
